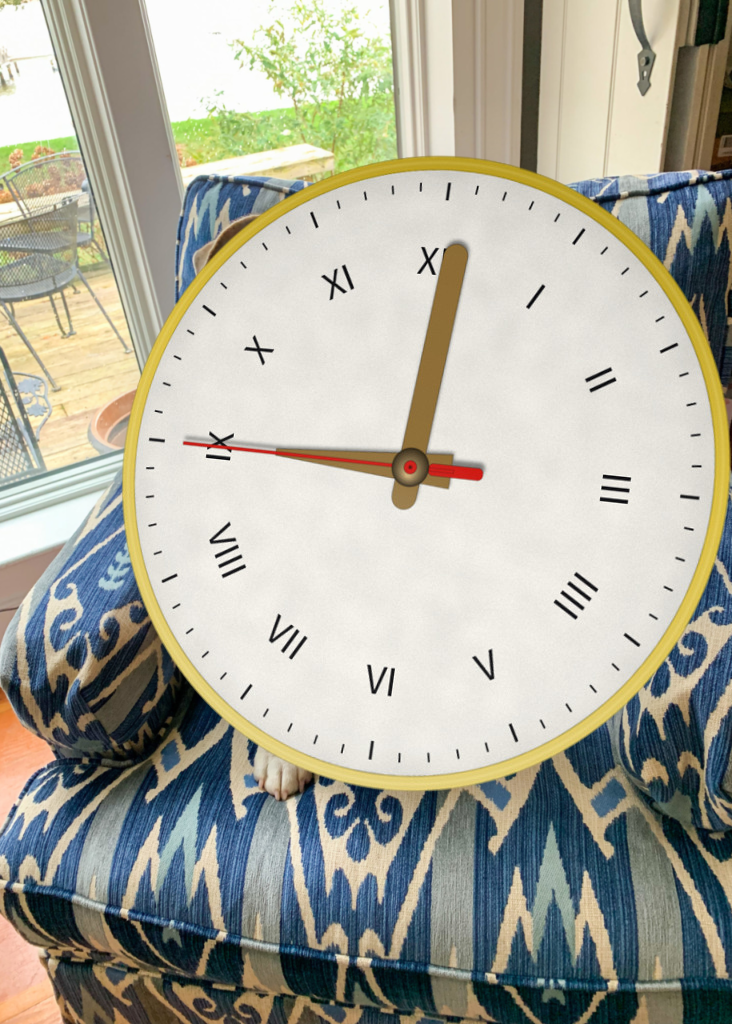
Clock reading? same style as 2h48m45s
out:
9h00m45s
